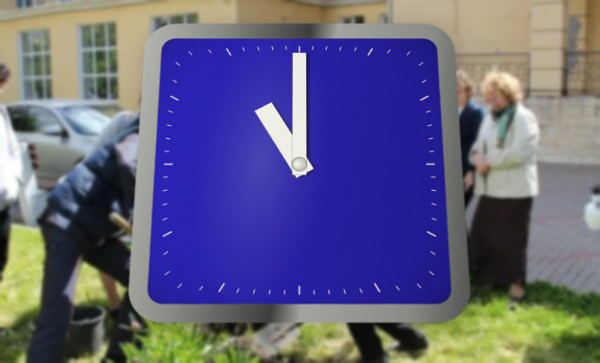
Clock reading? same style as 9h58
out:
11h00
